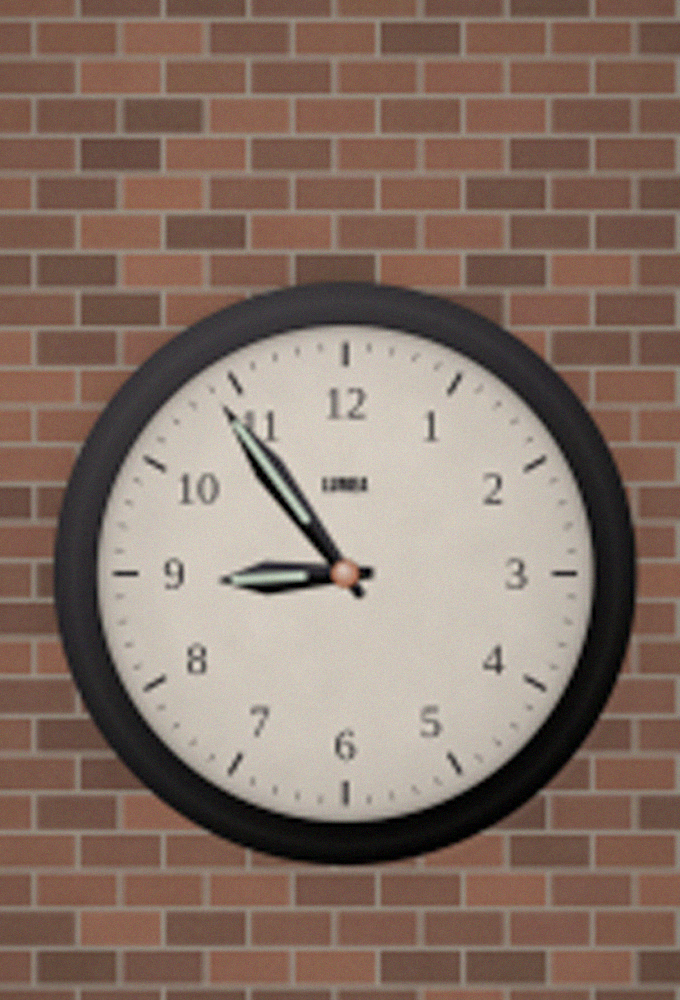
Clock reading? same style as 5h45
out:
8h54
